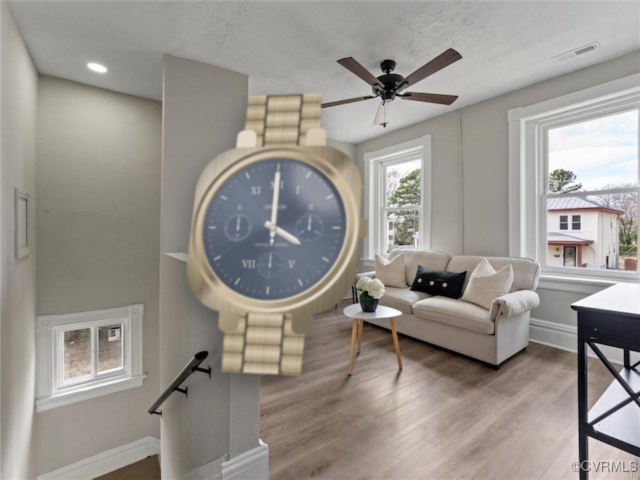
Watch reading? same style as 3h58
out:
4h00
